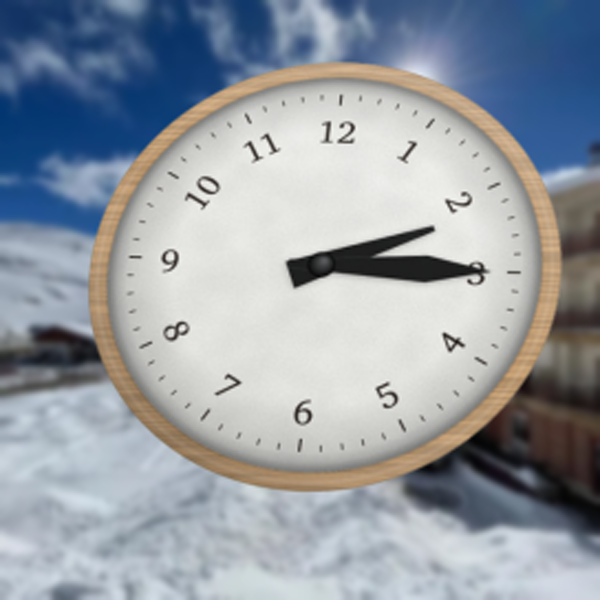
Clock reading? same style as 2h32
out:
2h15
